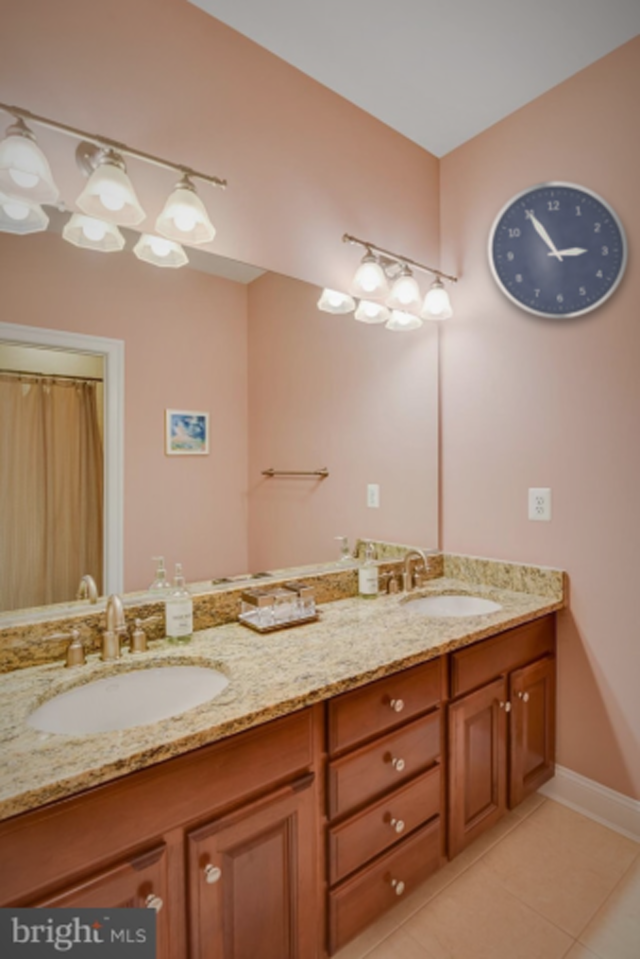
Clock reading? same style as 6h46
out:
2h55
